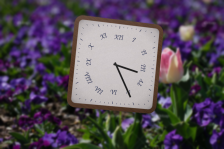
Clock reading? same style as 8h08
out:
3h25
